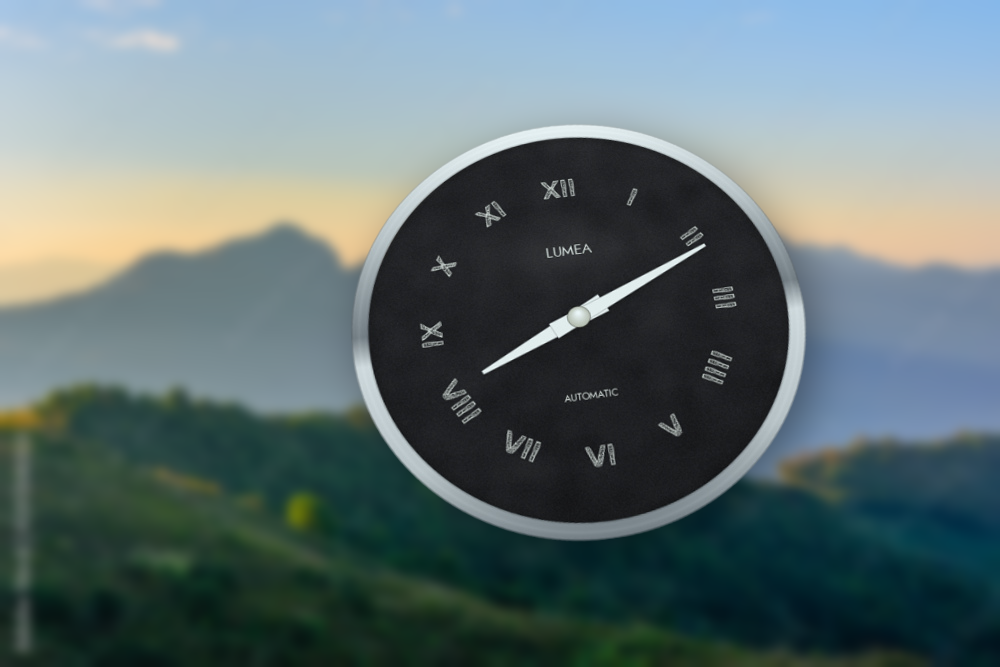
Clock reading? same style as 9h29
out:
8h11
